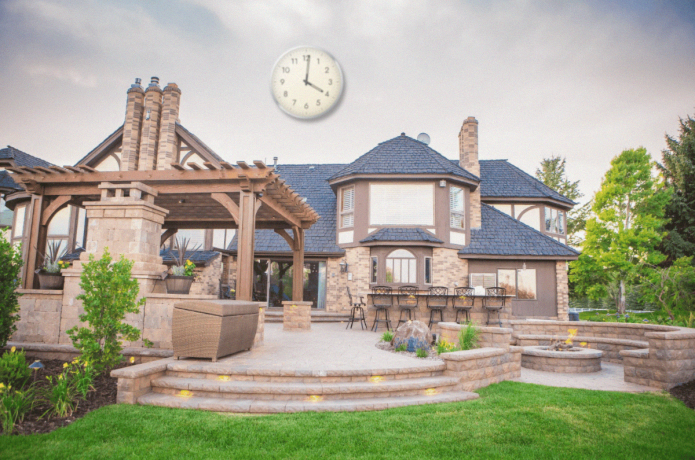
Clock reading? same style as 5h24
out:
4h01
